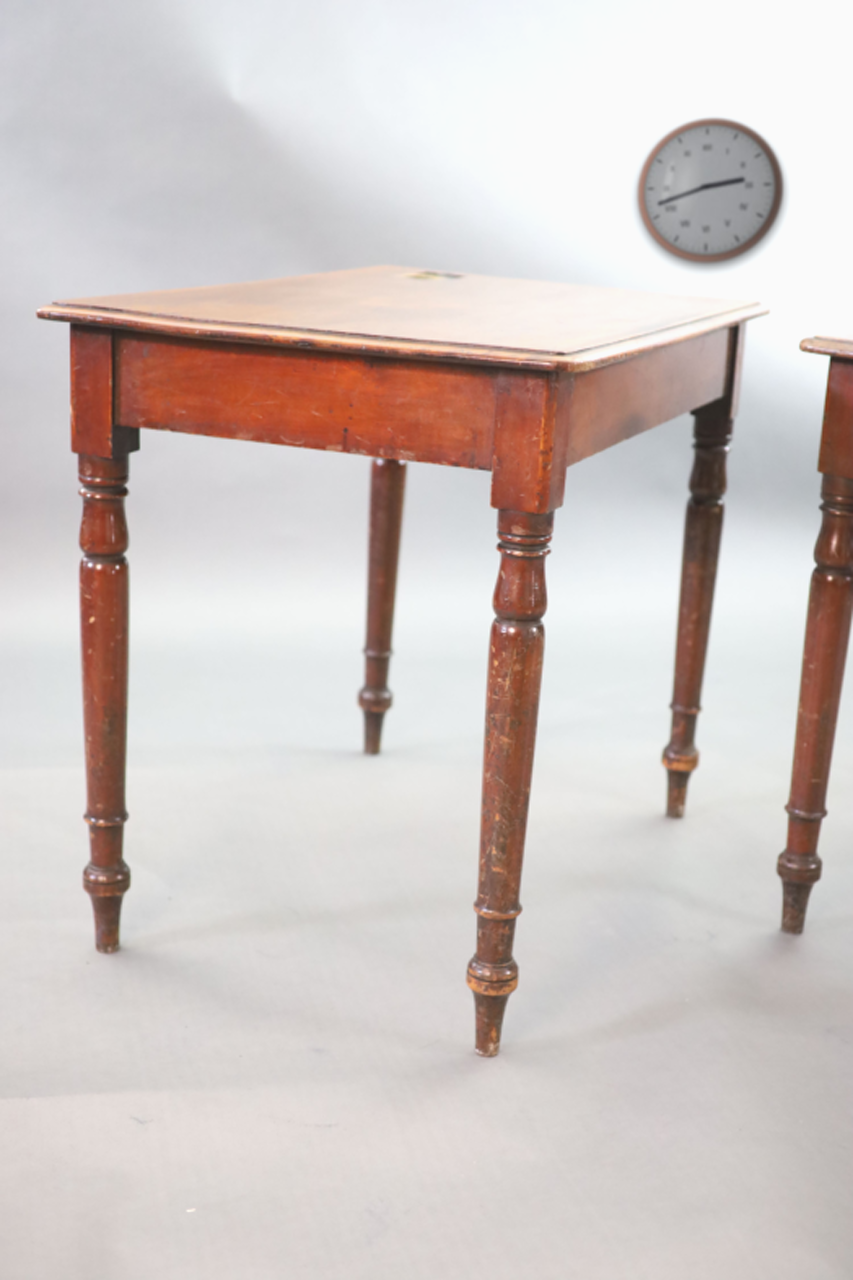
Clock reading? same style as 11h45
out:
2h42
